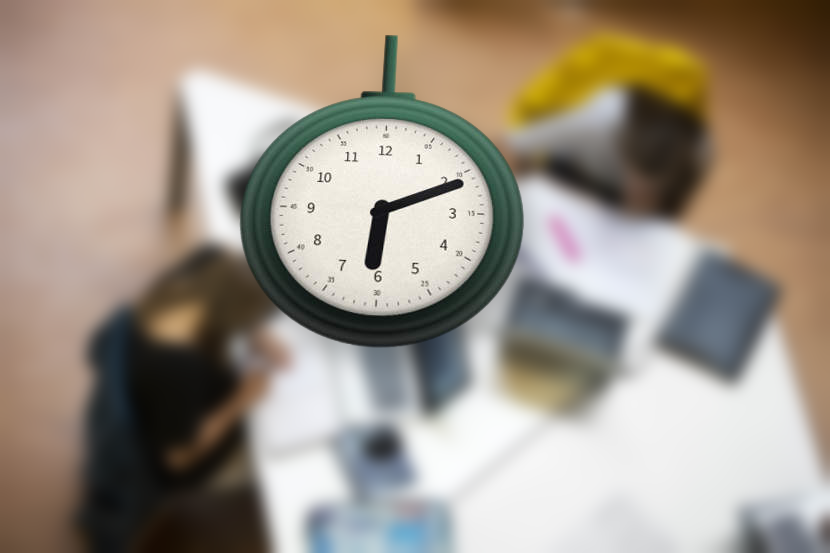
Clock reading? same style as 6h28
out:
6h11
